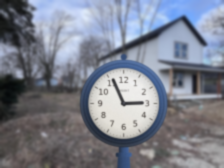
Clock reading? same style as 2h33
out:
2h56
